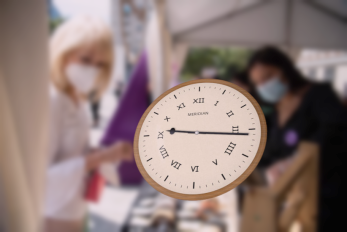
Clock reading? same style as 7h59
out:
9h16
